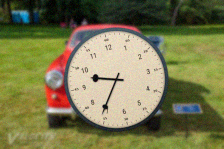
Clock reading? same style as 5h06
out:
9h36
